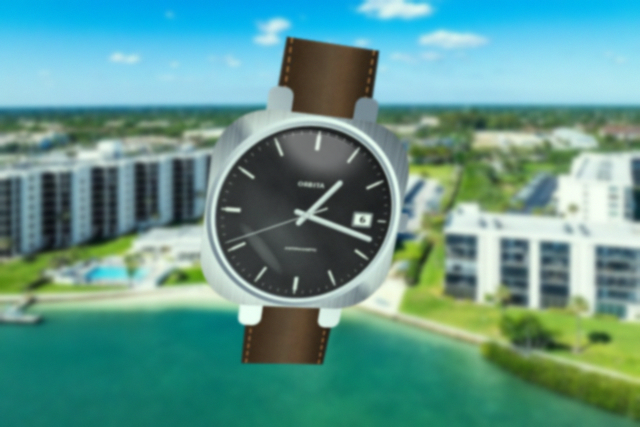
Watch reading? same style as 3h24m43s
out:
1h17m41s
